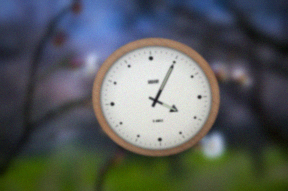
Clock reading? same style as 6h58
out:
4h05
